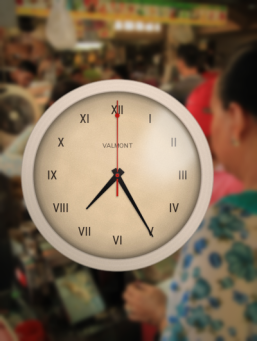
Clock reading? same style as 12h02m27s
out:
7h25m00s
